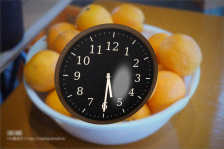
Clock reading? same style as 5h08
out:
5h30
